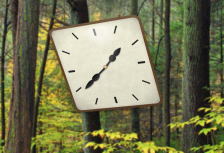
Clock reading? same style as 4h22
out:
1h39
